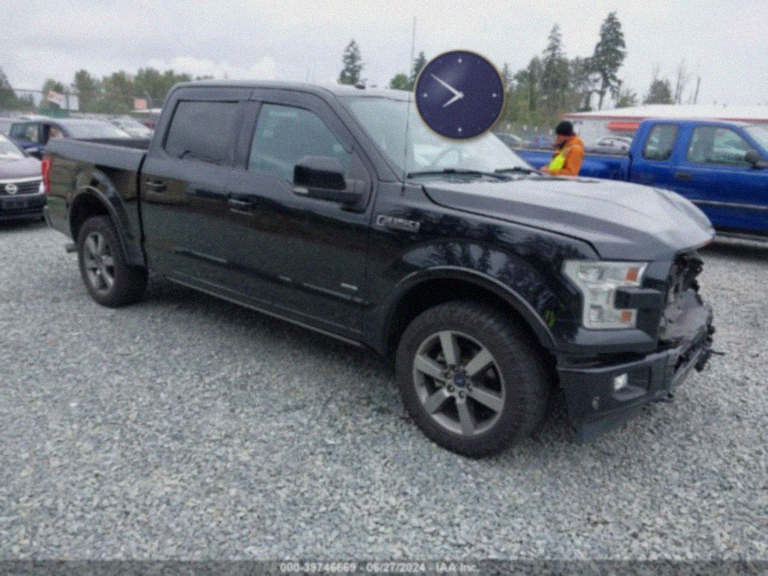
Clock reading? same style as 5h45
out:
7h51
